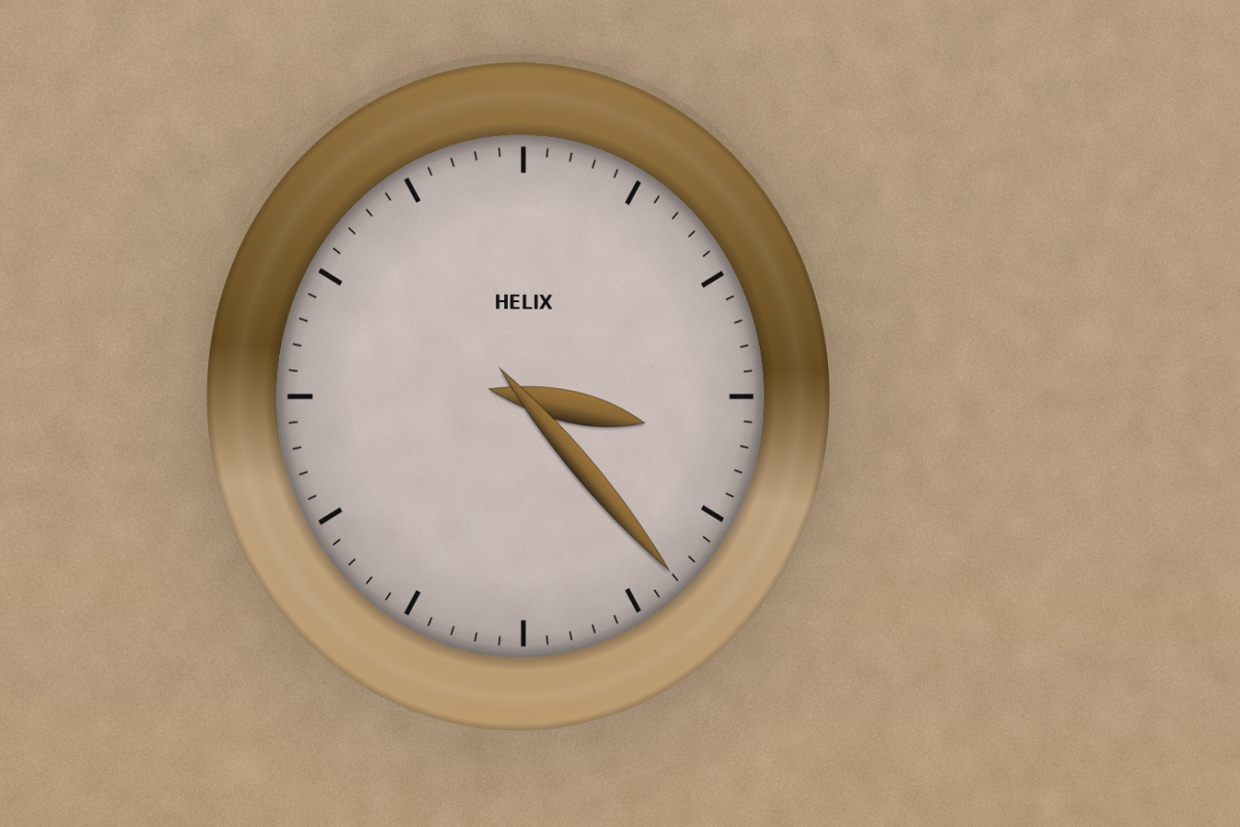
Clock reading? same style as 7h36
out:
3h23
